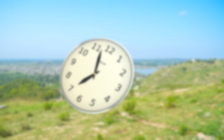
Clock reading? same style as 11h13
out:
6h57
